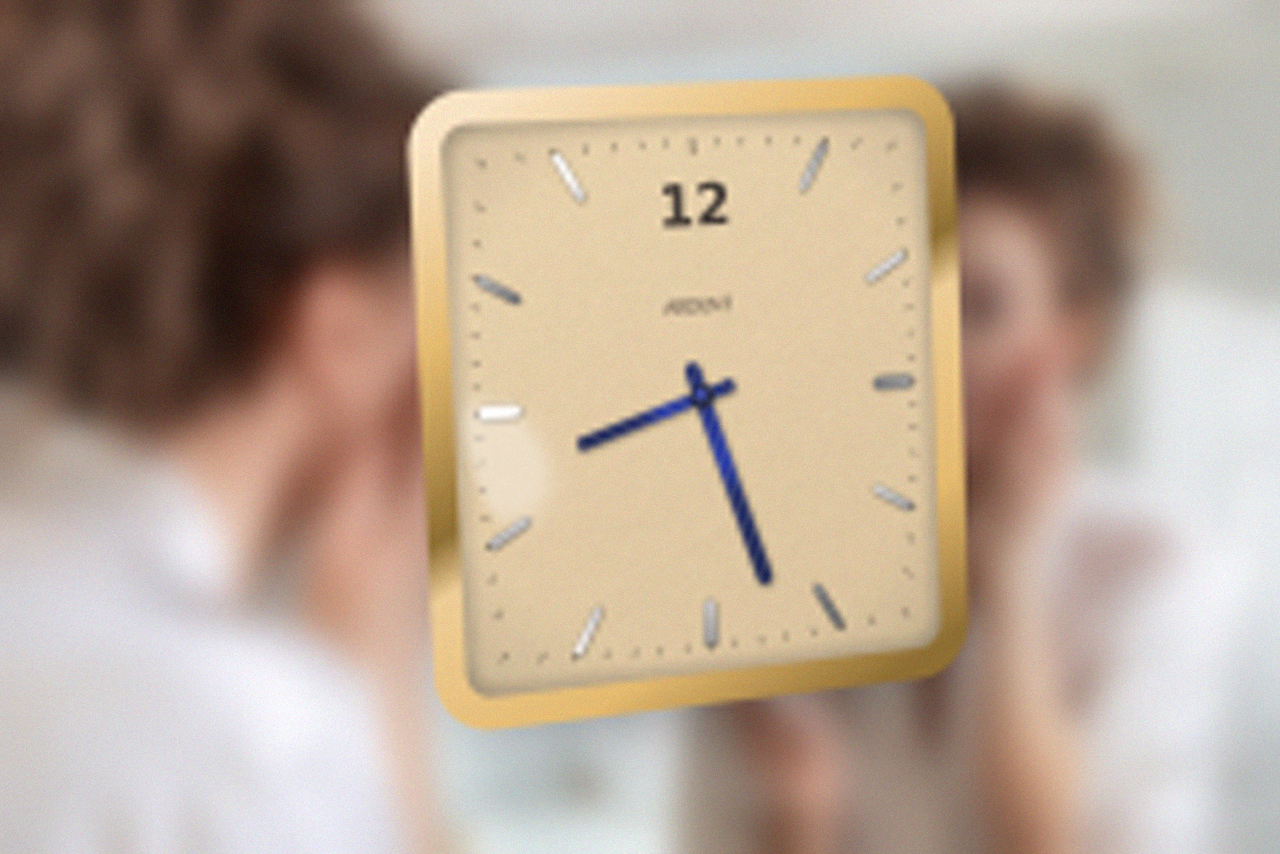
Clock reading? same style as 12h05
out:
8h27
